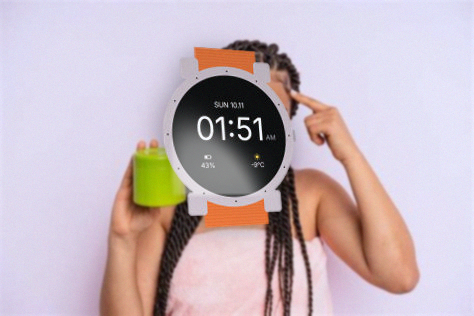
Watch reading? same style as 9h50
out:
1h51
